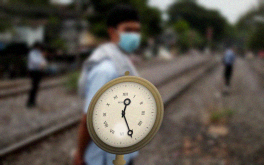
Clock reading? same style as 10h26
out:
12h26
